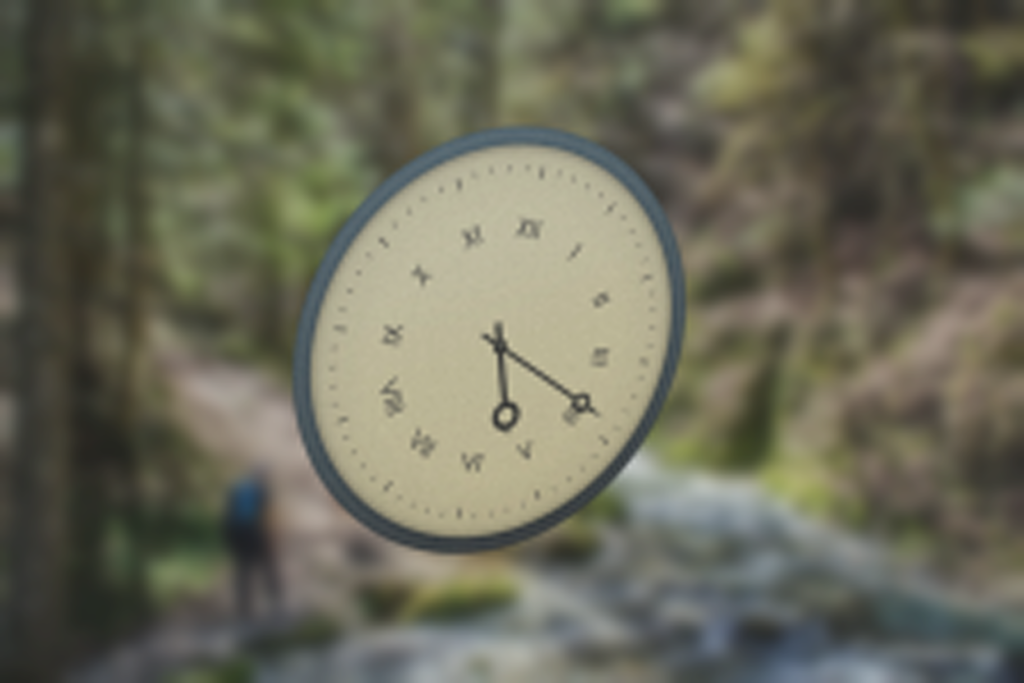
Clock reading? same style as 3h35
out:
5h19
